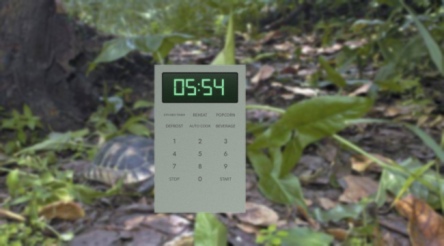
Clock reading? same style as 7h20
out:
5h54
